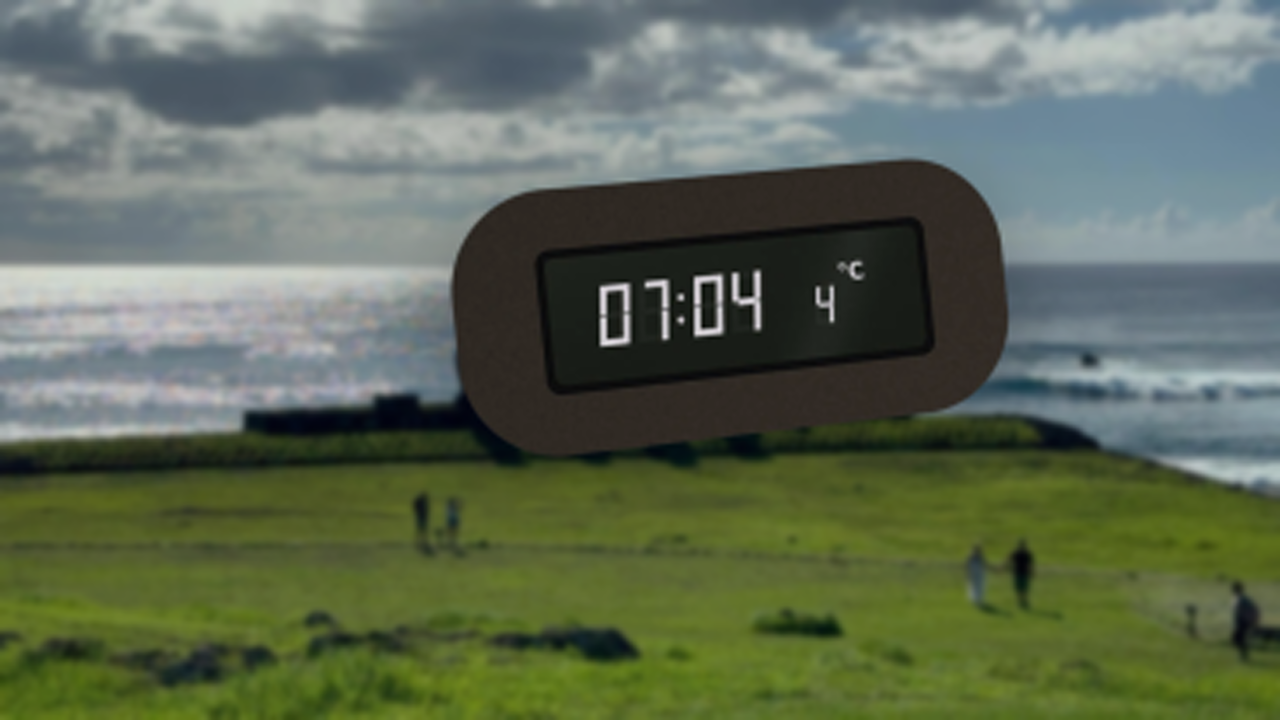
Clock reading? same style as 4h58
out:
7h04
